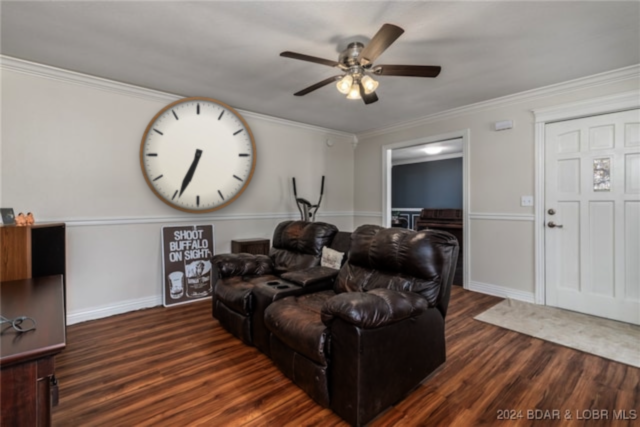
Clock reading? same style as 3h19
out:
6h34
